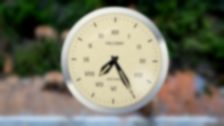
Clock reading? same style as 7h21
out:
7h25
